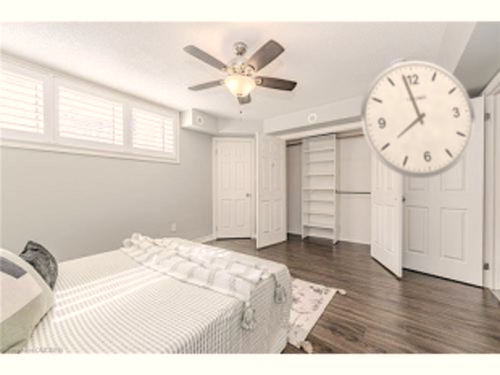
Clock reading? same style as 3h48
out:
7h58
